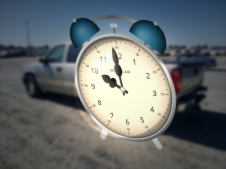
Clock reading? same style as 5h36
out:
9h59
